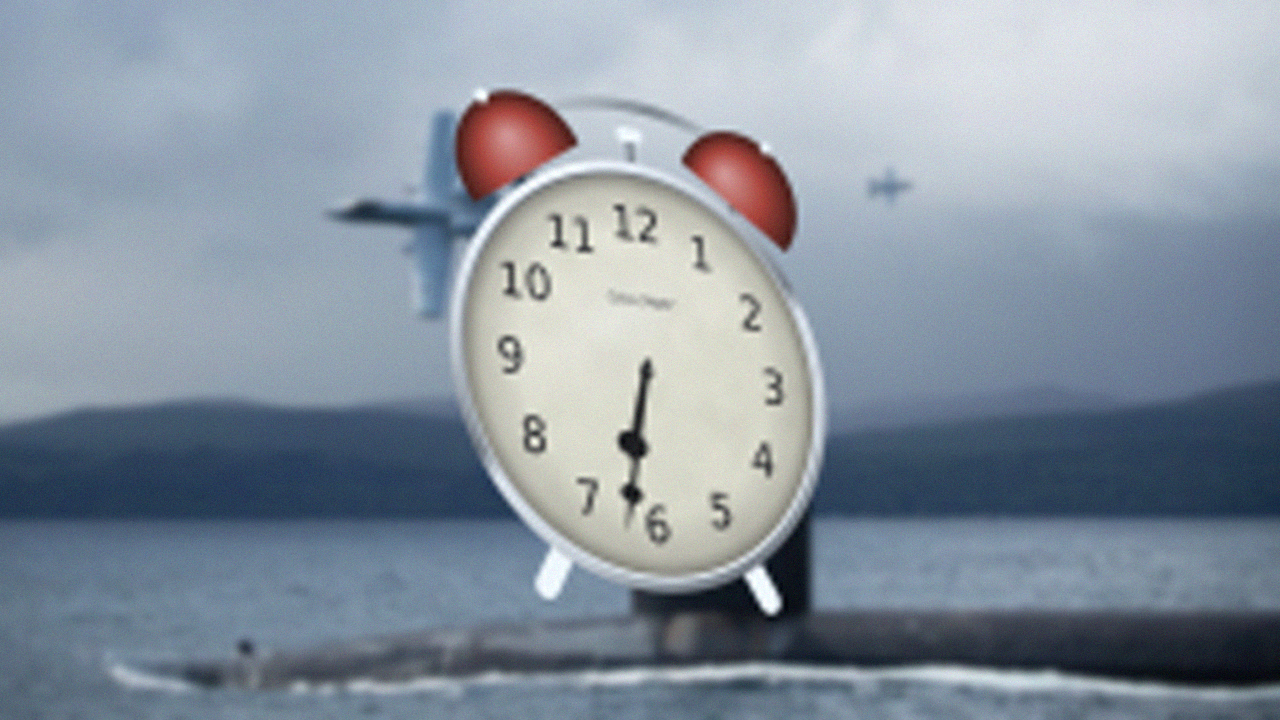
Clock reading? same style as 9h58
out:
6h32
